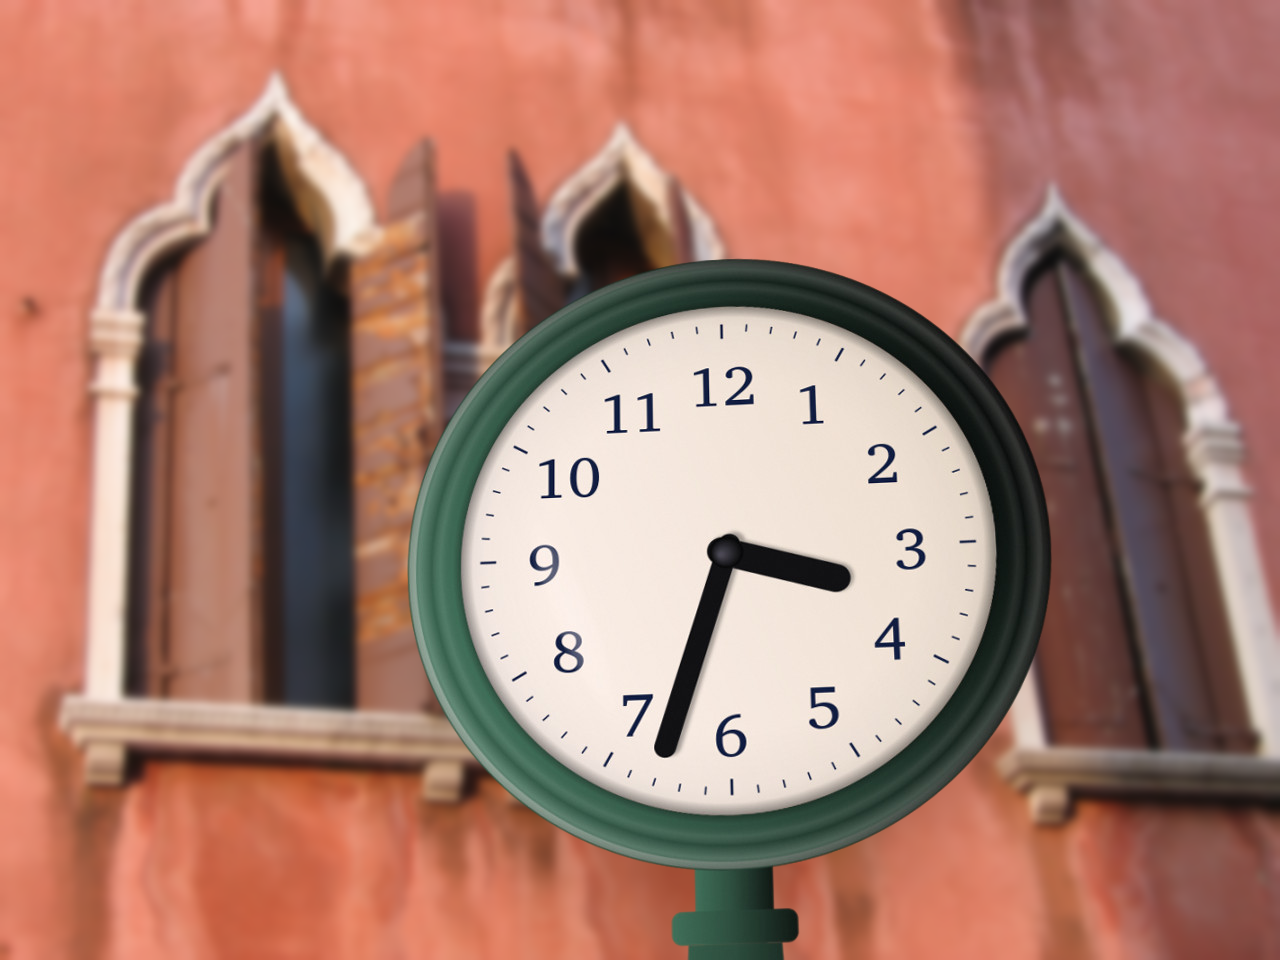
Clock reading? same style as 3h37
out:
3h33
